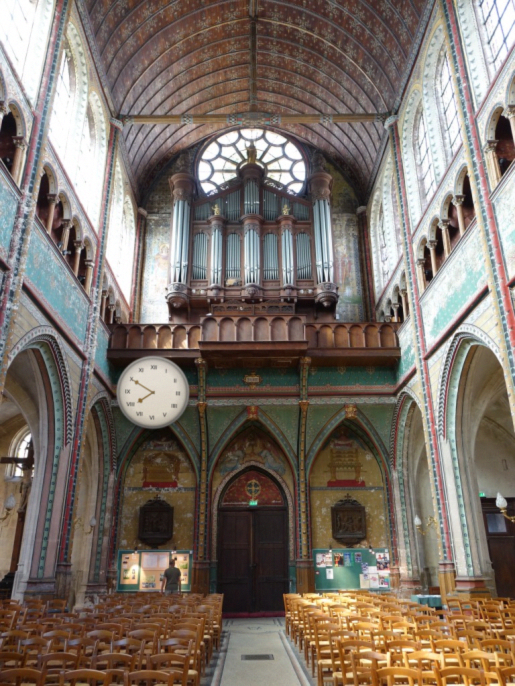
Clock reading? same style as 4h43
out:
7h50
